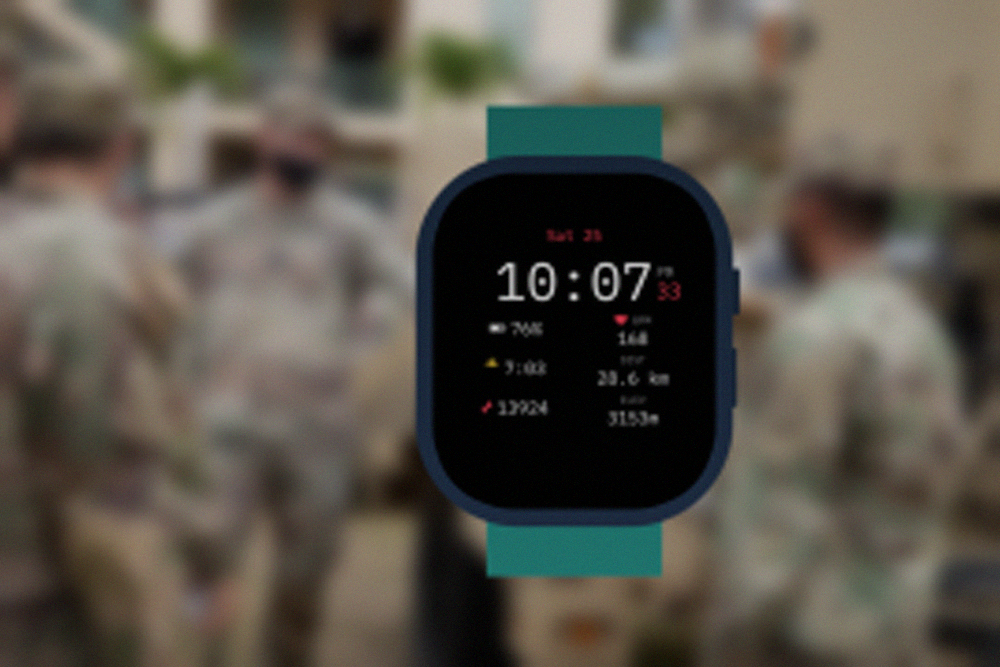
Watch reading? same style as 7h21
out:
10h07
